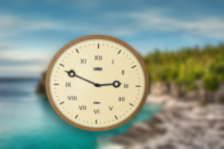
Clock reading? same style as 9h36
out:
2h49
